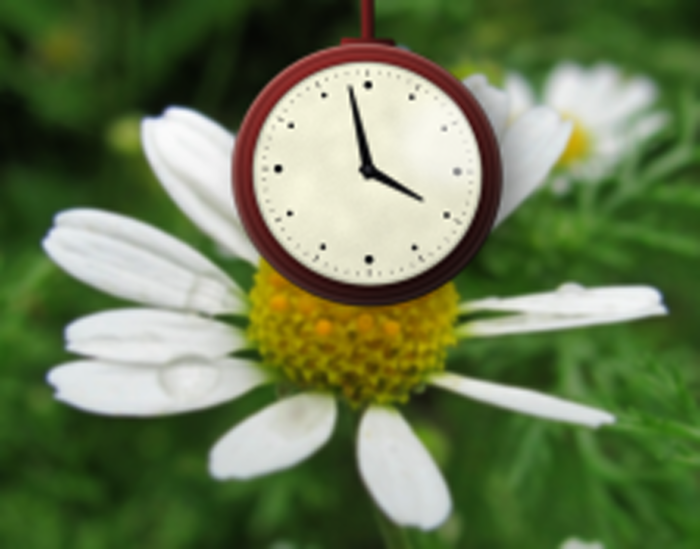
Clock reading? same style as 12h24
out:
3h58
